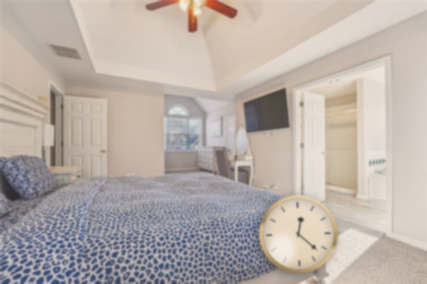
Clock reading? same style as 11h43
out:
12h22
